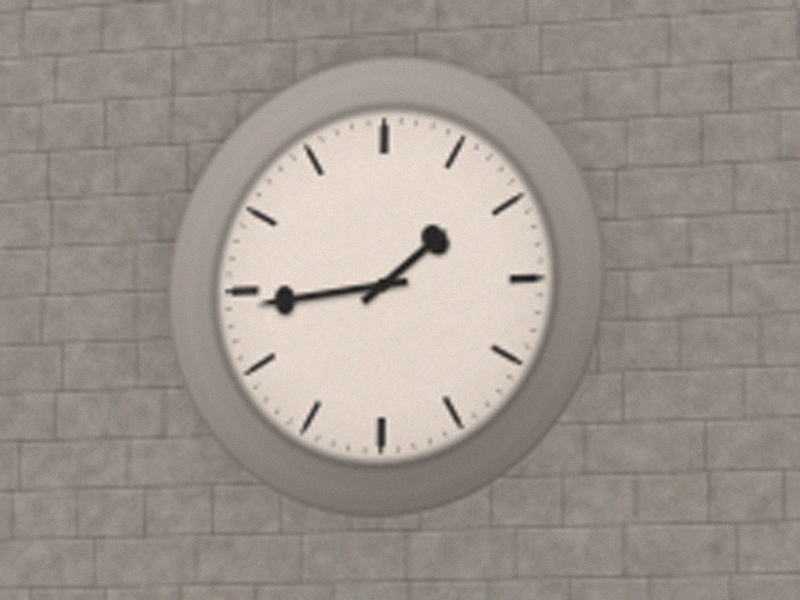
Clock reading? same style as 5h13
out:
1h44
